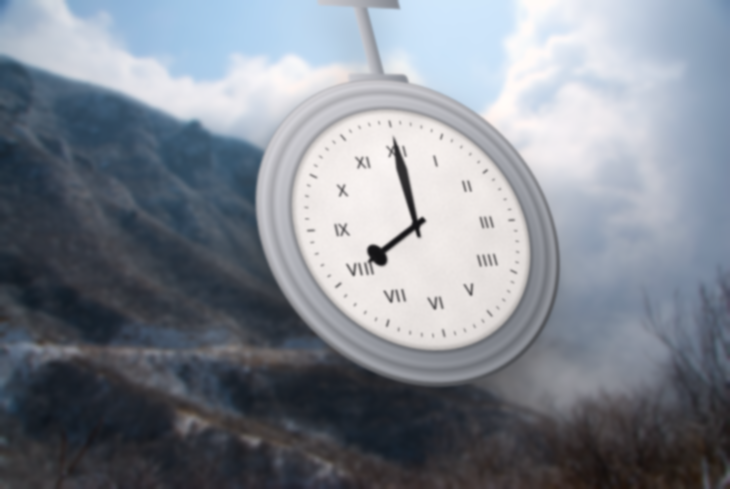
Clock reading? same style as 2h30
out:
8h00
